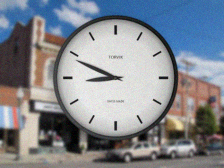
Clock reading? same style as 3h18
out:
8h49
